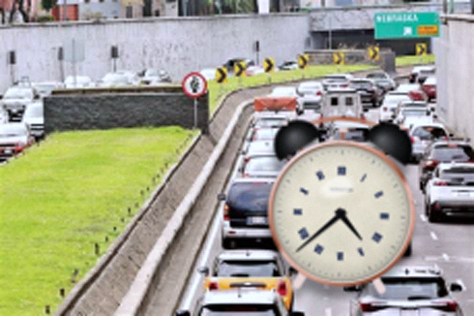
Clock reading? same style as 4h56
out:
4h38
